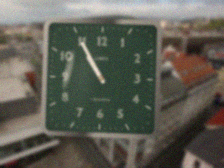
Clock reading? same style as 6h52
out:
10h55
